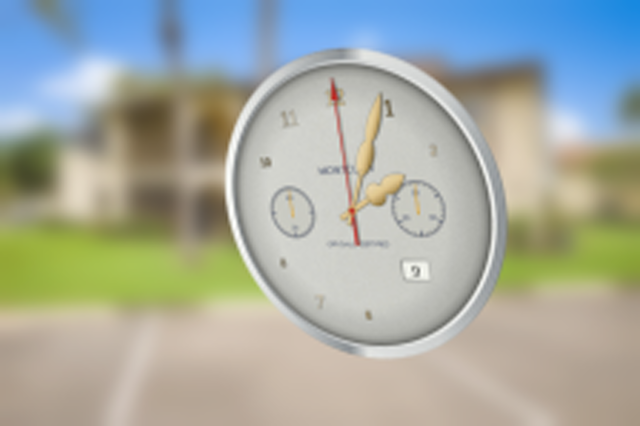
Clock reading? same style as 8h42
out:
2h04
